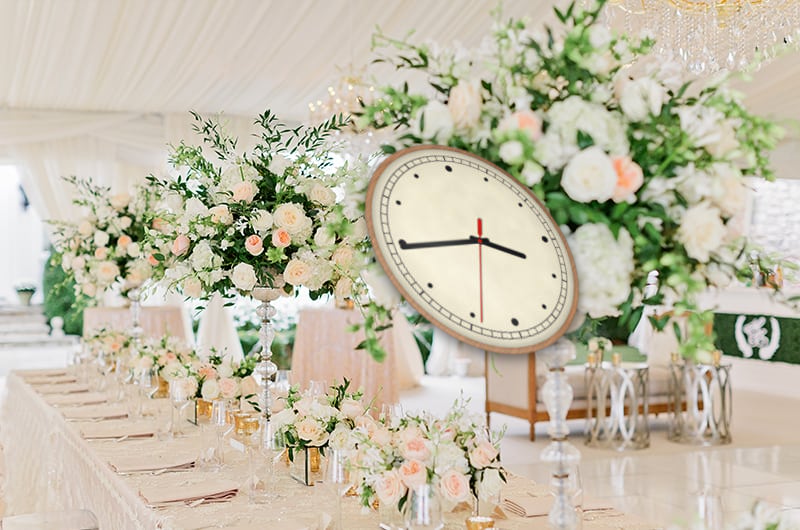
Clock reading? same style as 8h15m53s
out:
3h44m34s
